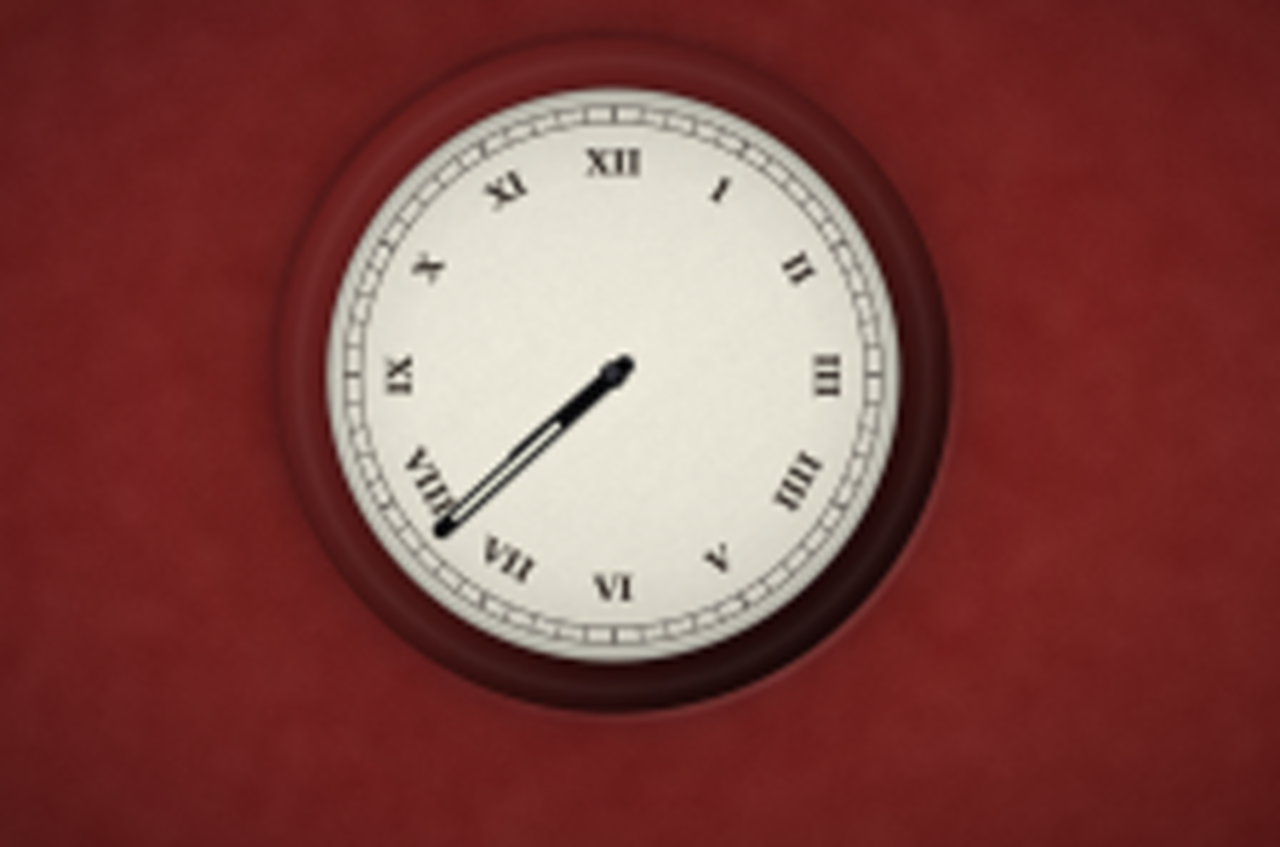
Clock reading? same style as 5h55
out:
7h38
